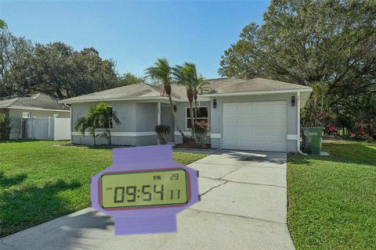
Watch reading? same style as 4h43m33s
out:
9h54m11s
